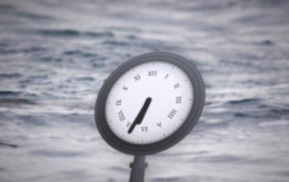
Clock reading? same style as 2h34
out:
6h34
